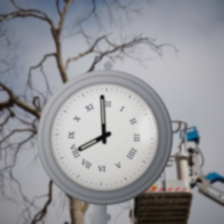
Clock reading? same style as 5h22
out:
7h59
